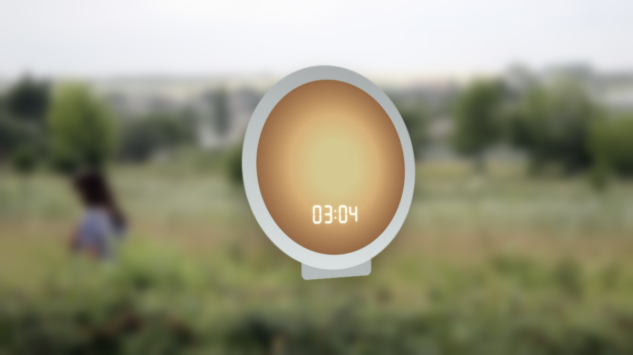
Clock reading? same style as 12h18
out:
3h04
